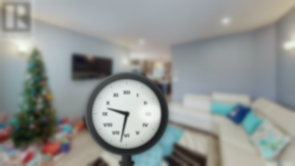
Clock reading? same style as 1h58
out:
9h32
